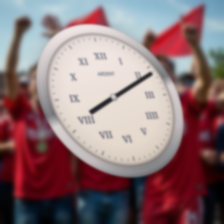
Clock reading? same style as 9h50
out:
8h11
